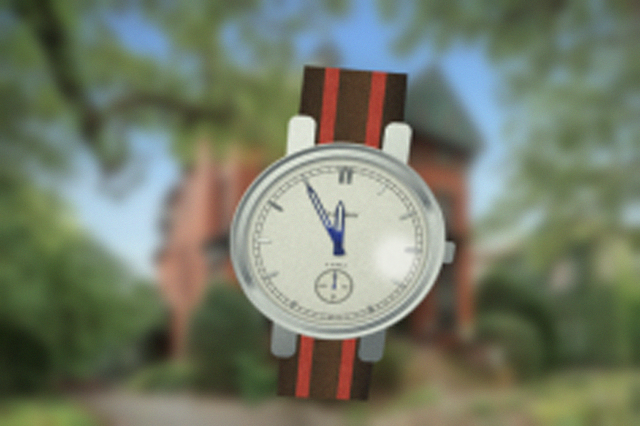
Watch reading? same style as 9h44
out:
11h55
